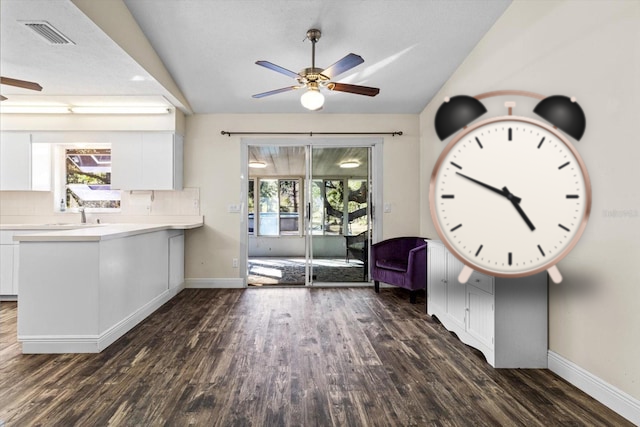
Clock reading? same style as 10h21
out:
4h49
